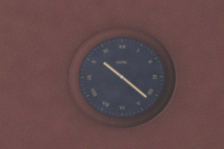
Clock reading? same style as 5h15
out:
10h22
